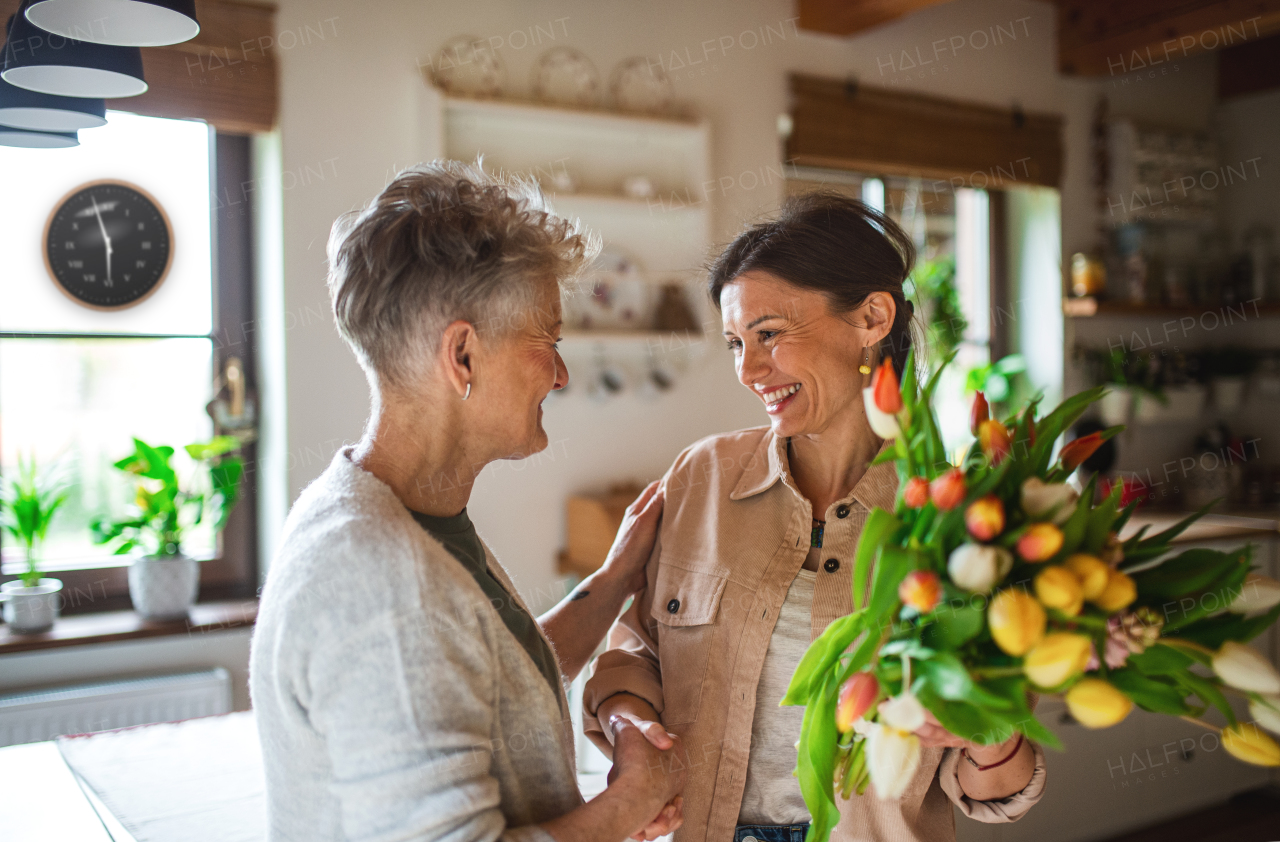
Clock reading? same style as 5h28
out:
5h57
